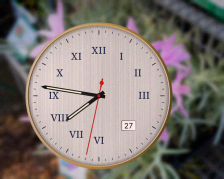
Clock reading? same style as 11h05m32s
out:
7h46m32s
